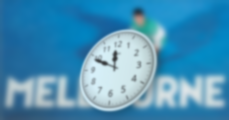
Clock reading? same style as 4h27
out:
11h49
